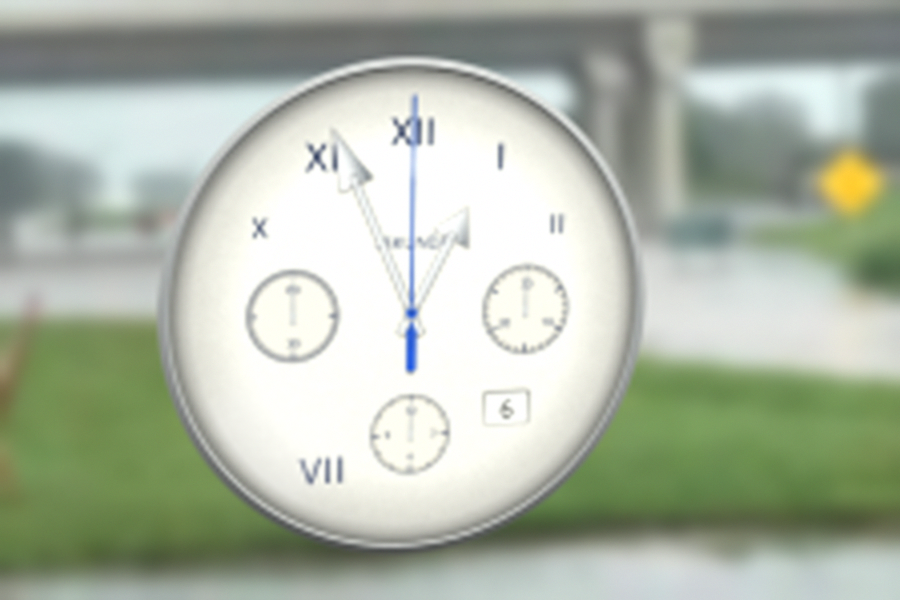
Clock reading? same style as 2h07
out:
12h56
